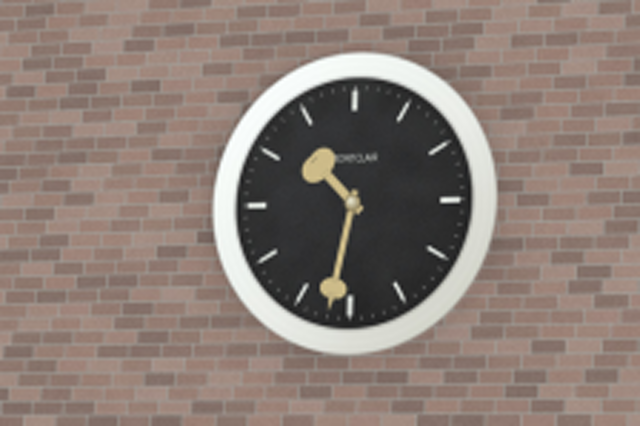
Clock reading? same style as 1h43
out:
10h32
